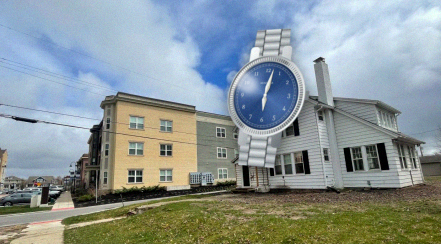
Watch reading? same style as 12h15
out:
6h02
